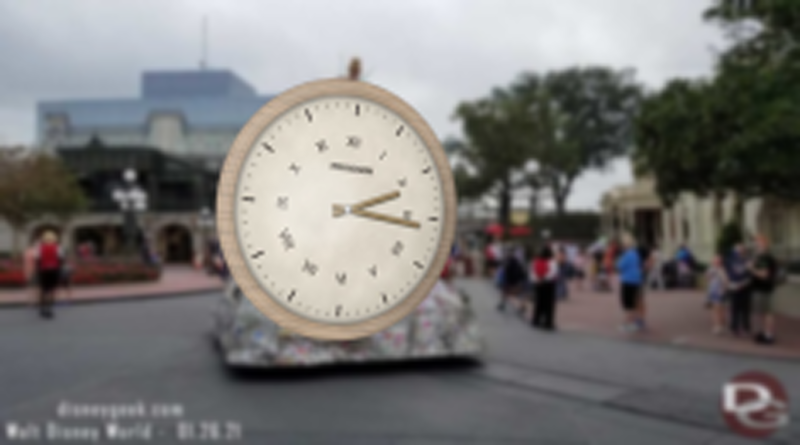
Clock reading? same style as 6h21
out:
2h16
